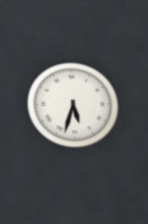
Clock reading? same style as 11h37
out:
5h33
